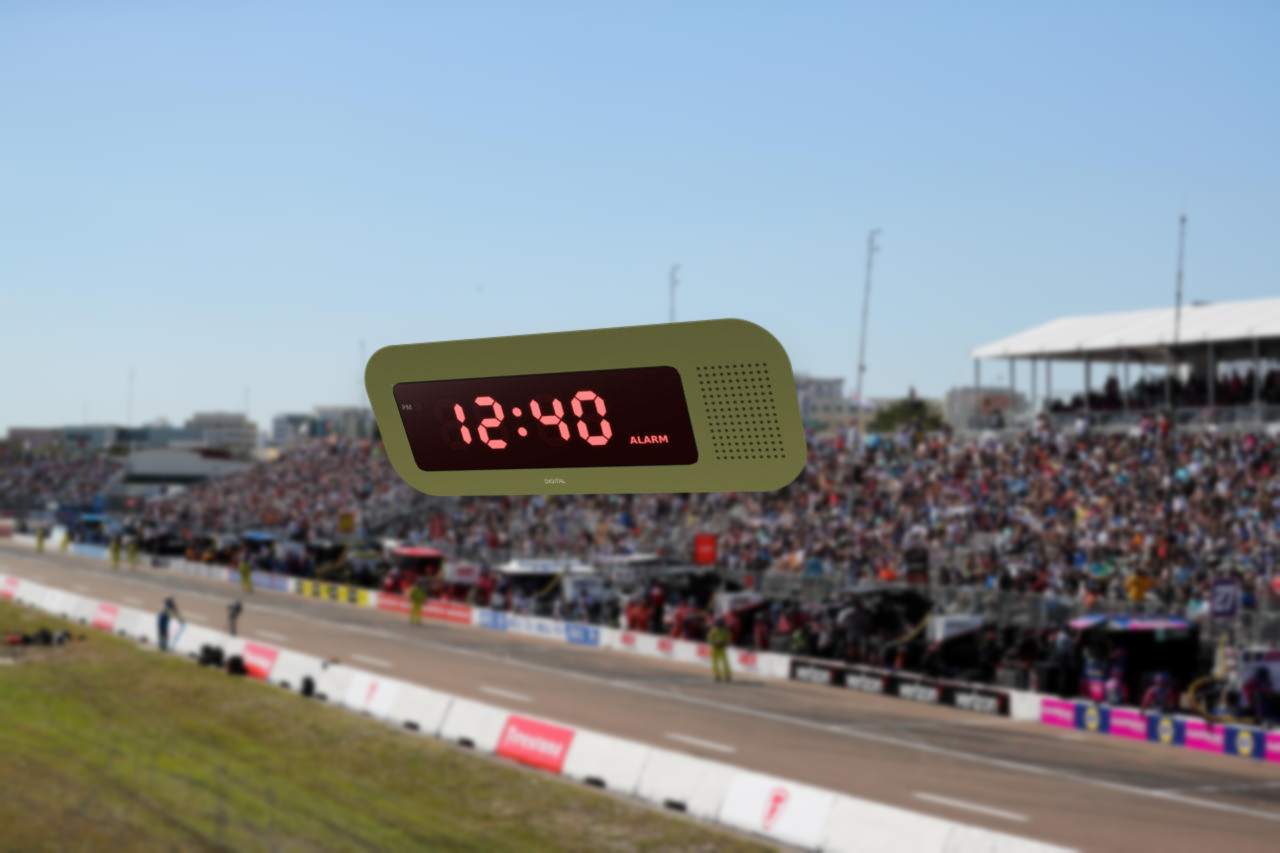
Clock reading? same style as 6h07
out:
12h40
